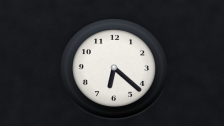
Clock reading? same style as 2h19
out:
6h22
